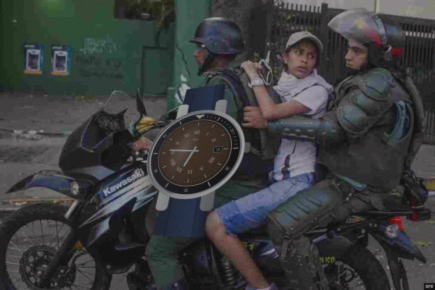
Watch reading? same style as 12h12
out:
6h46
